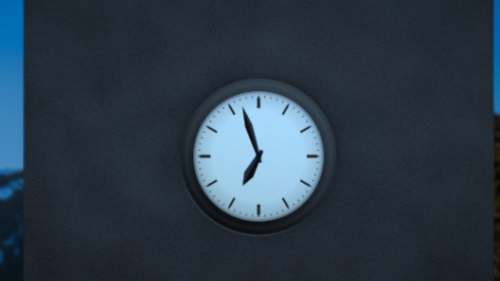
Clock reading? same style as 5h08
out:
6h57
